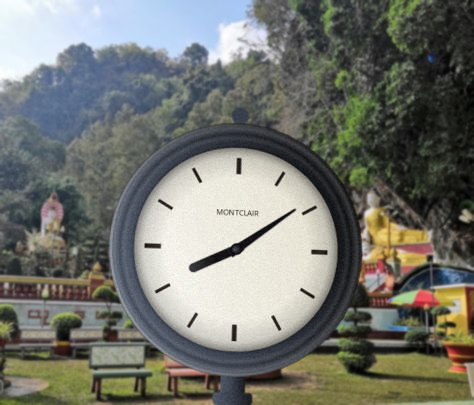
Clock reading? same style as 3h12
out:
8h09
